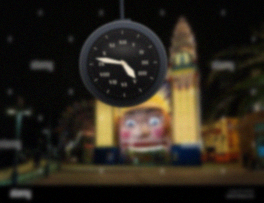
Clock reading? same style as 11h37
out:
4h47
